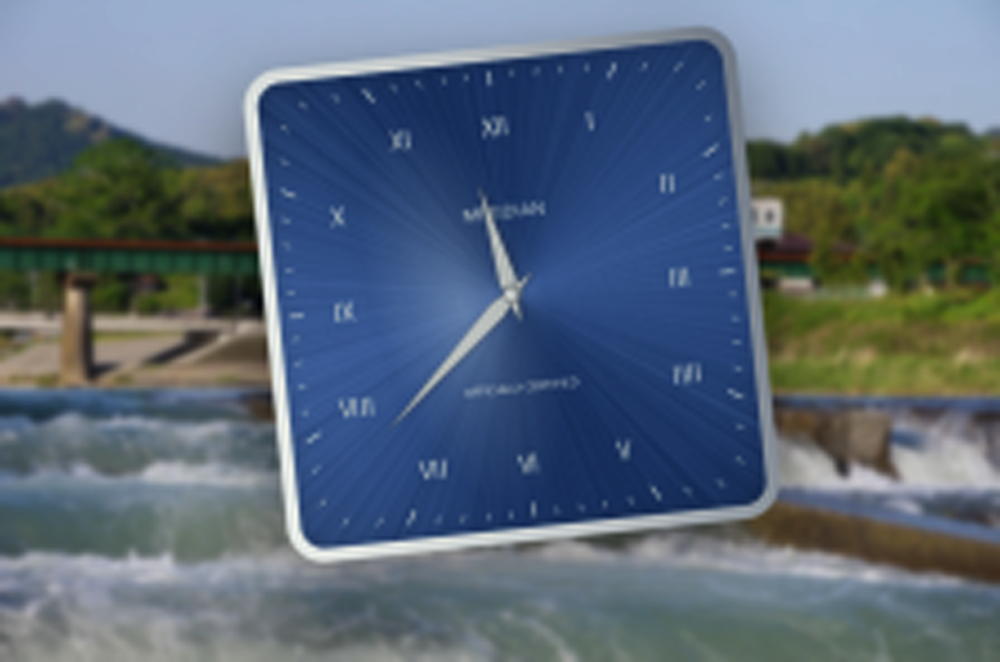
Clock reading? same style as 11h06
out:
11h38
